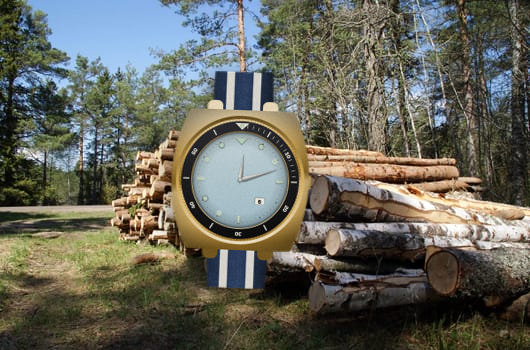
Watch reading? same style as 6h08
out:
12h12
